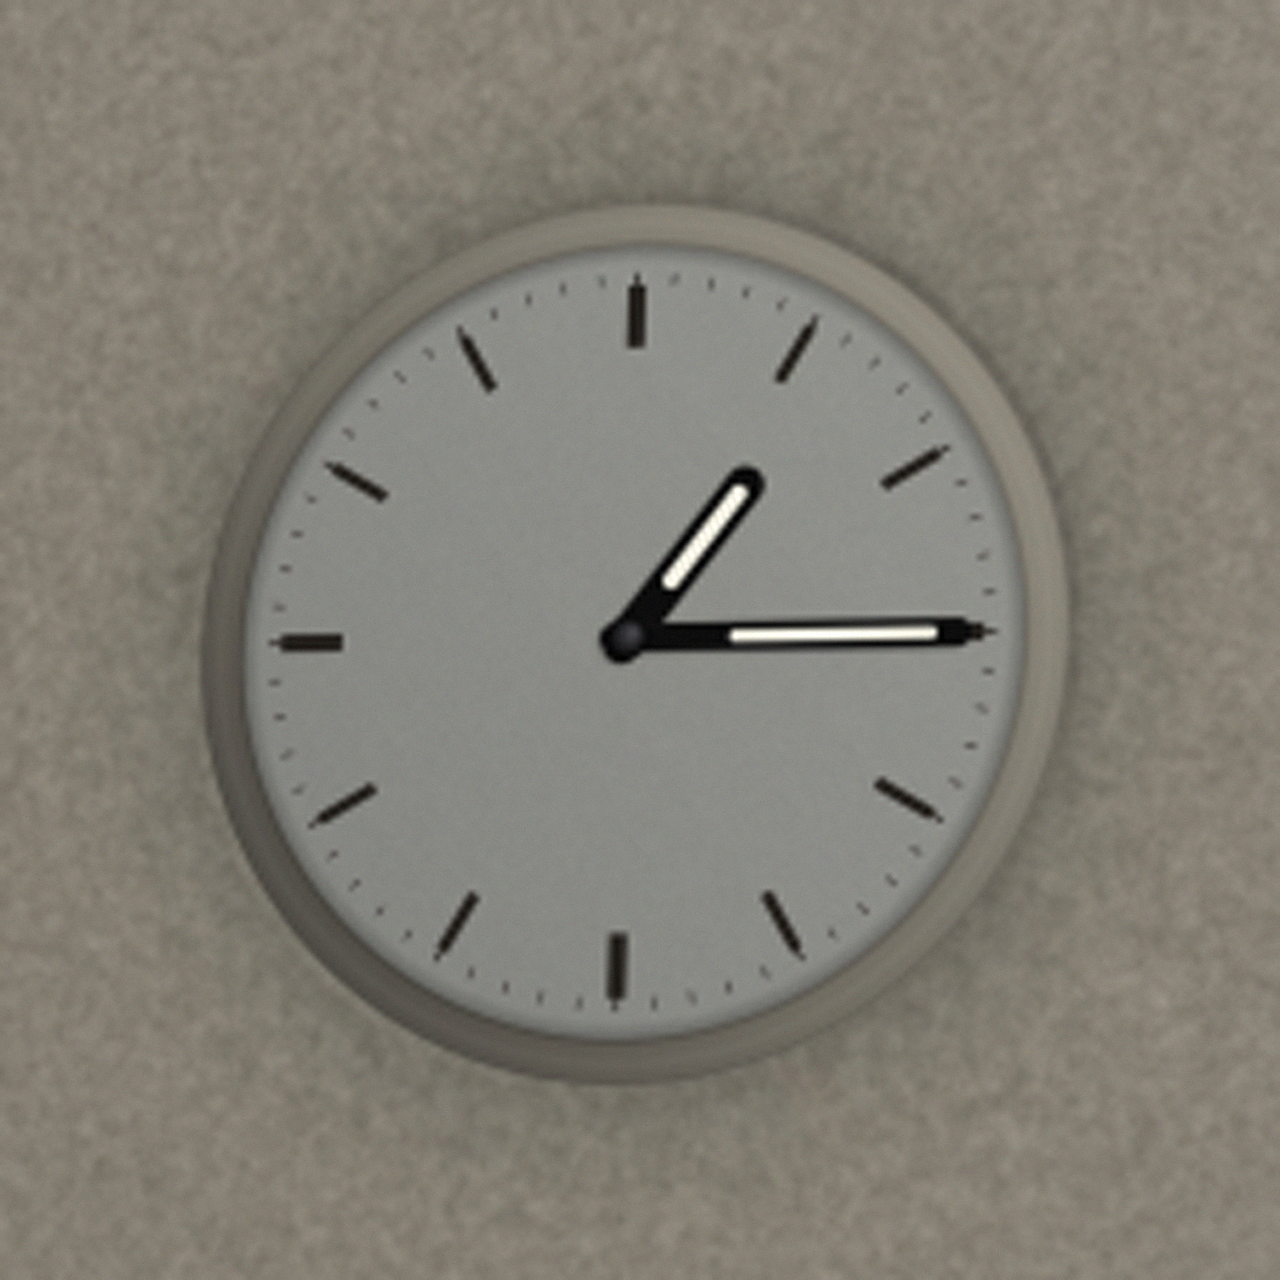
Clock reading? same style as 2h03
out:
1h15
